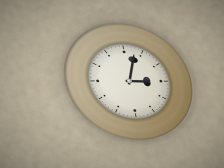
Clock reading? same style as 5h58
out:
3h03
